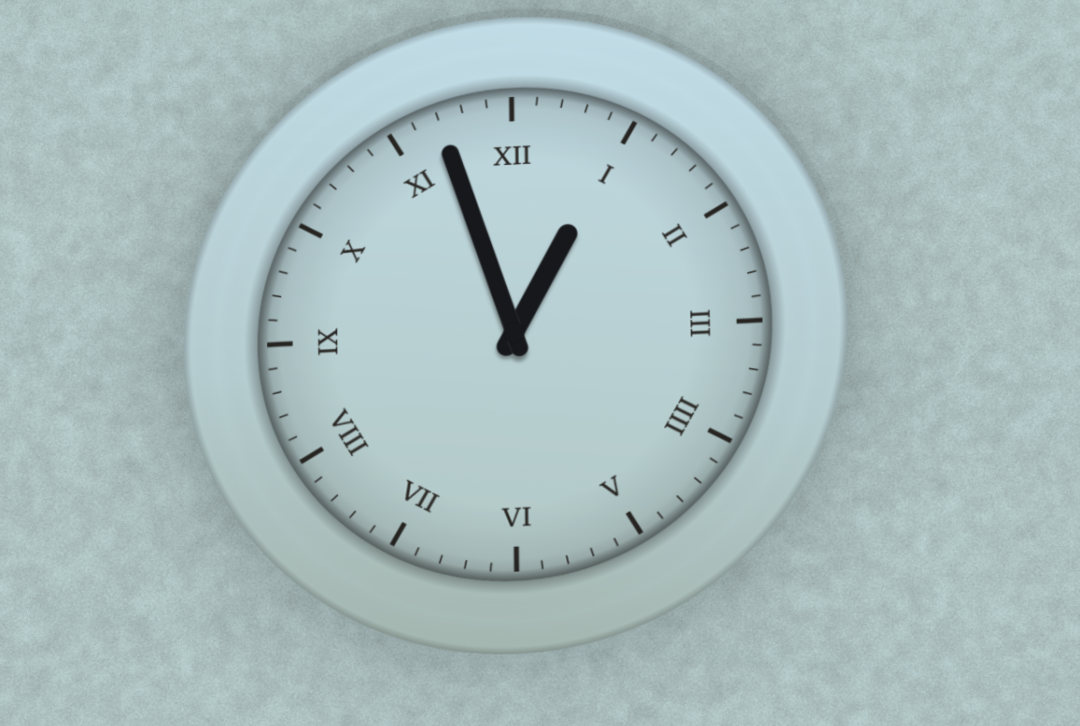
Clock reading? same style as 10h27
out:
12h57
